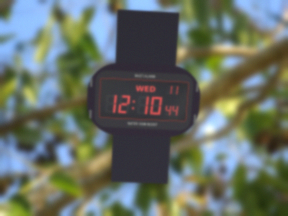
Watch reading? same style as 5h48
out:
12h10
